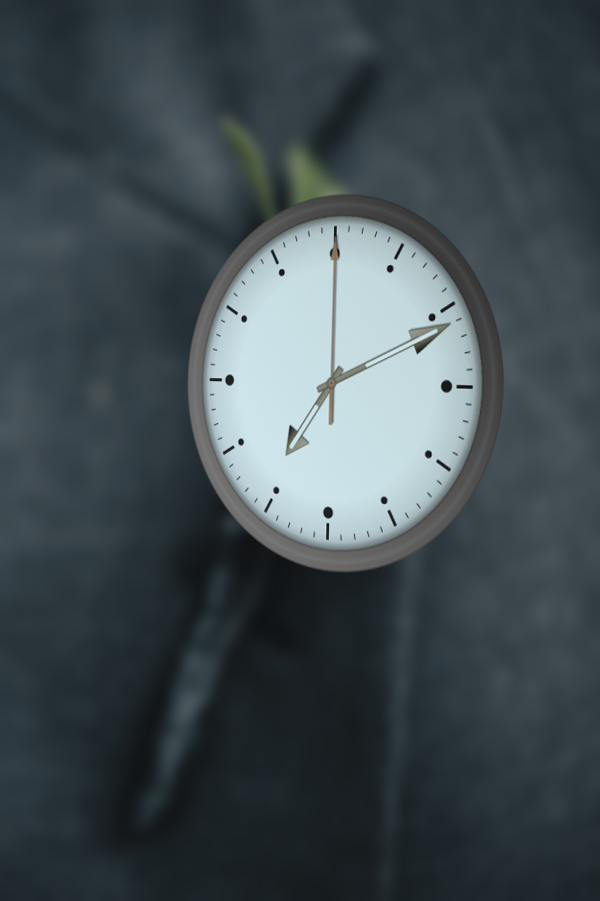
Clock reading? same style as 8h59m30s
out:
7h11m00s
